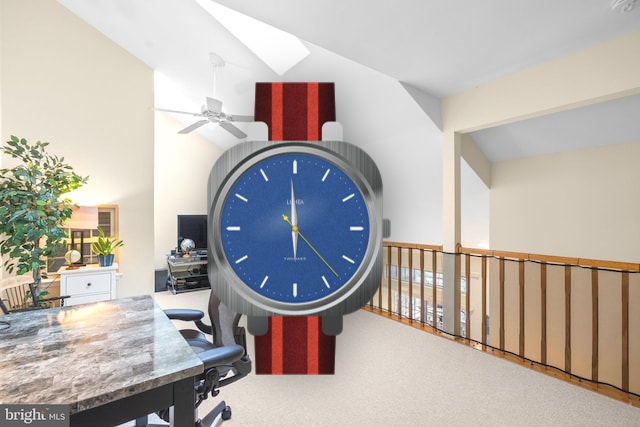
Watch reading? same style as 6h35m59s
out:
5h59m23s
